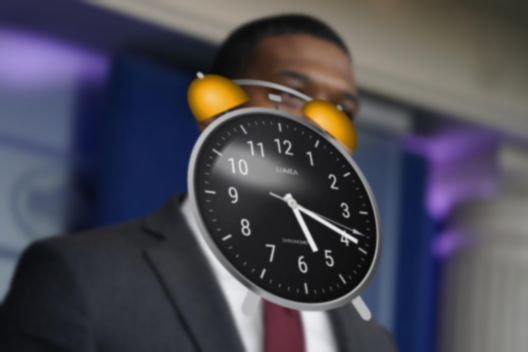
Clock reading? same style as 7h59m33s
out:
5h19m18s
